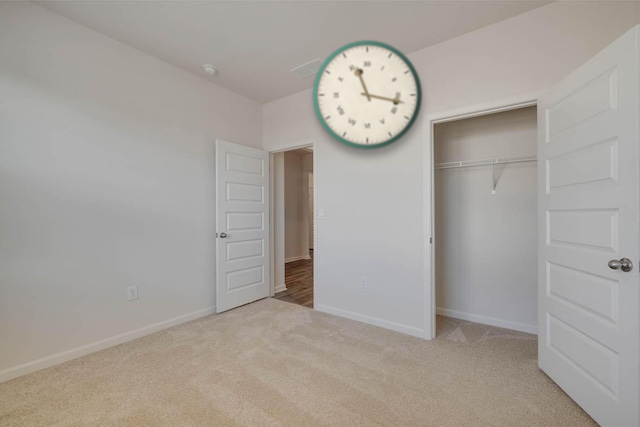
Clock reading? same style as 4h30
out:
11h17
